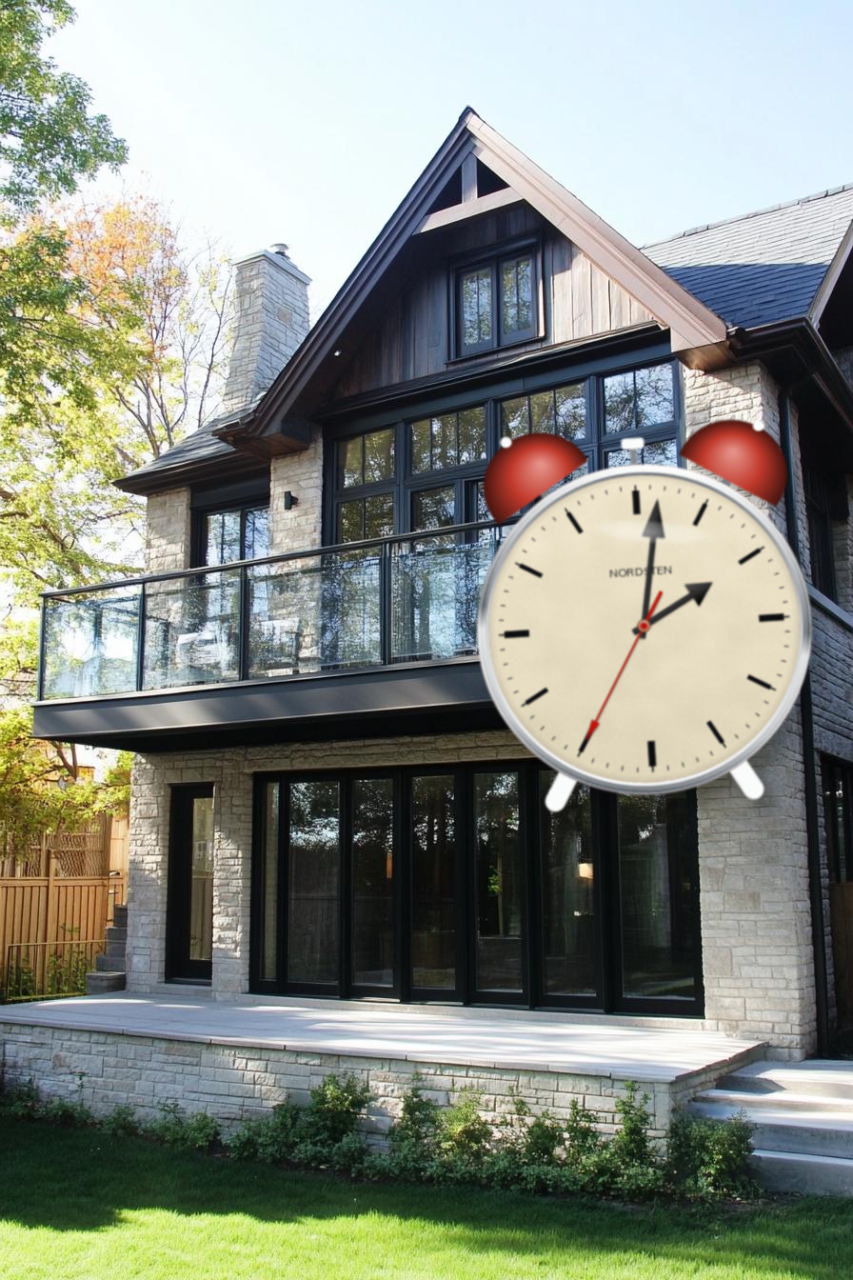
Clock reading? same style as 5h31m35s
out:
2h01m35s
